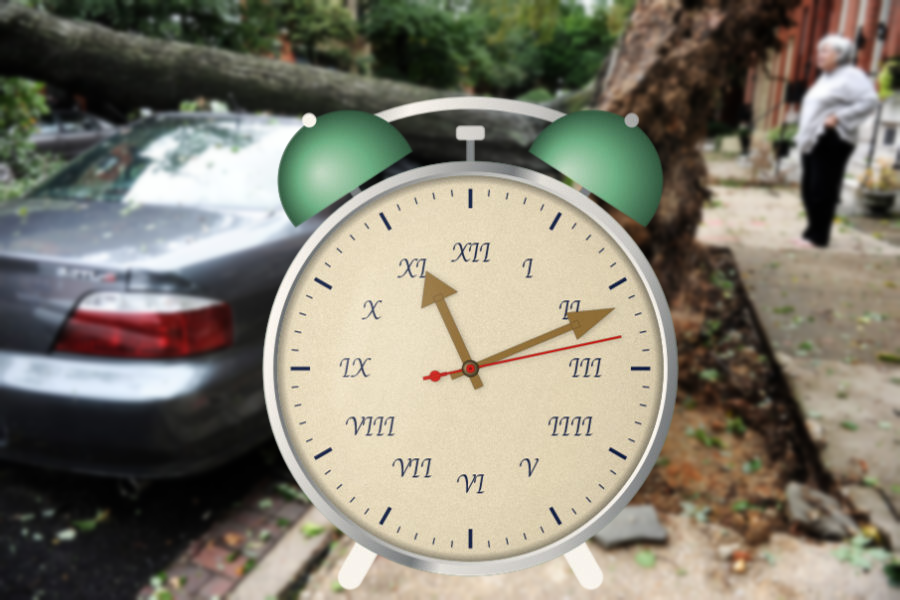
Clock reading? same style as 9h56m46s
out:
11h11m13s
